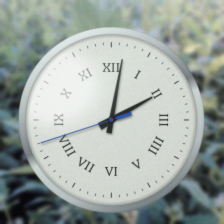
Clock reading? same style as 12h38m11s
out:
2h01m42s
